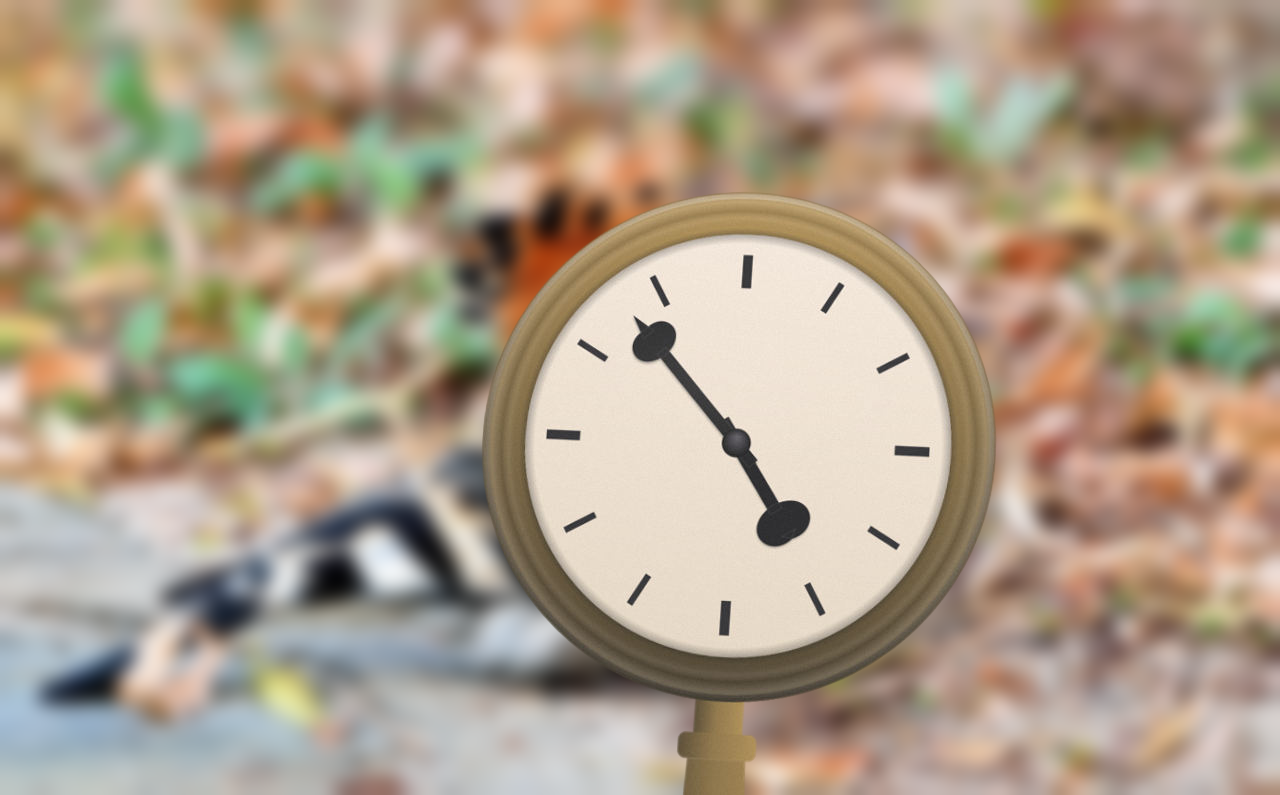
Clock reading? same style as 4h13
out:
4h53
